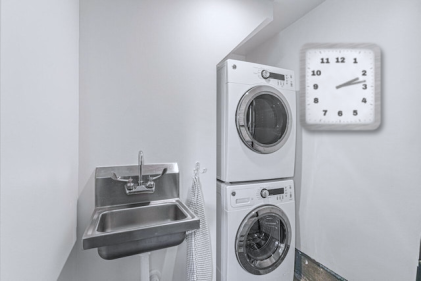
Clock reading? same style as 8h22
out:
2h13
